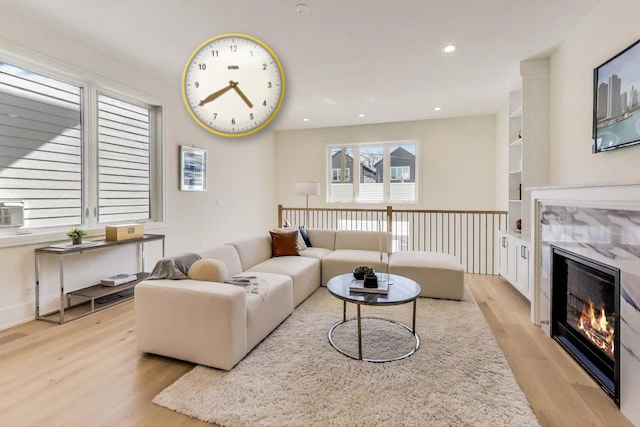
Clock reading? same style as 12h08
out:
4h40
